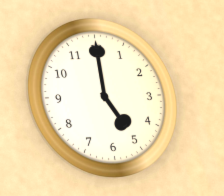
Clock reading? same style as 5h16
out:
5h00
